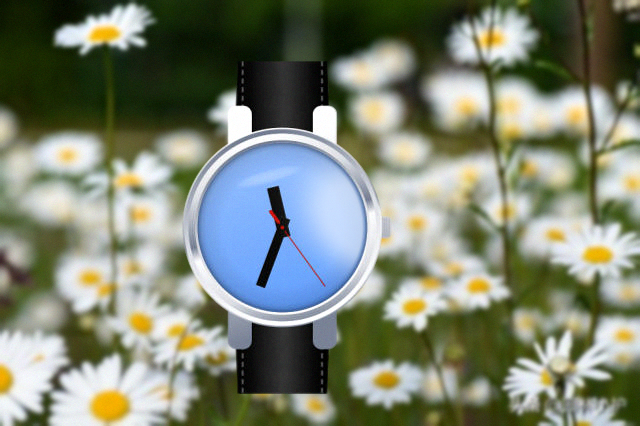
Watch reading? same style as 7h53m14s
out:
11h33m24s
